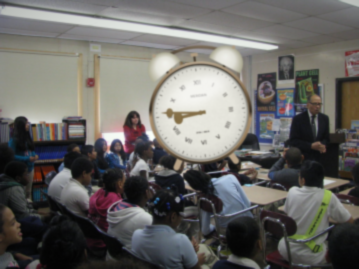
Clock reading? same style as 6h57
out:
8h46
